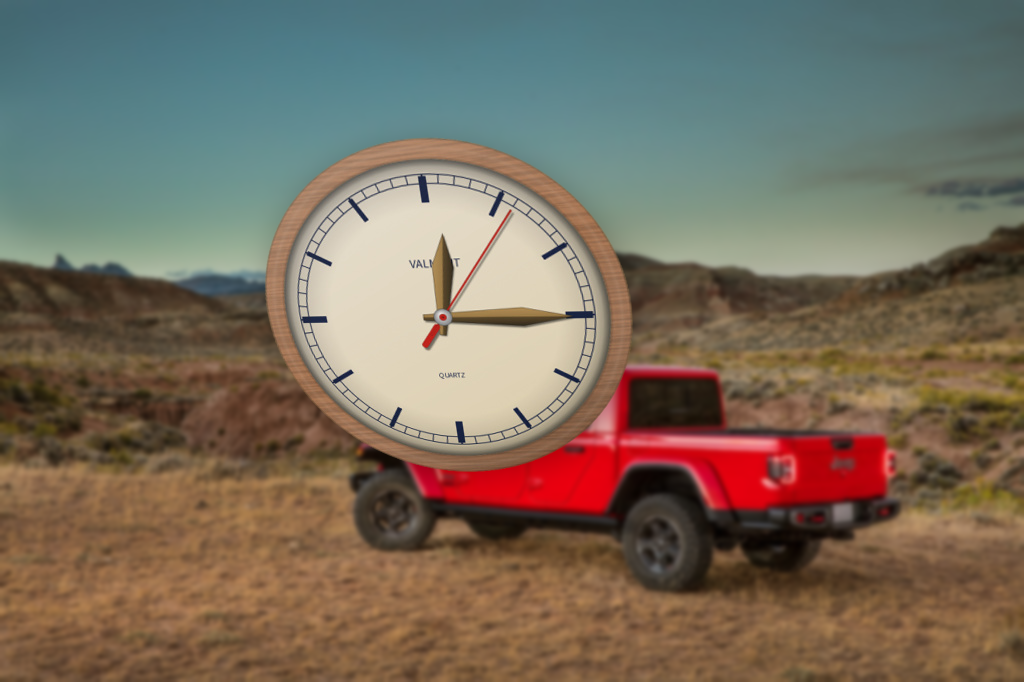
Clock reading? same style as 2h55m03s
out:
12h15m06s
